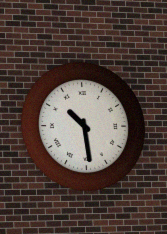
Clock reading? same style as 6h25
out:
10h29
